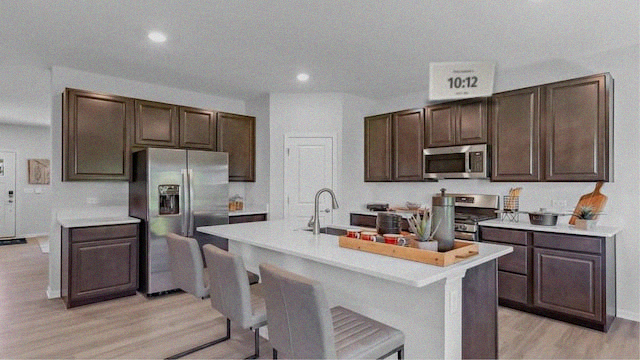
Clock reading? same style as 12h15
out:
10h12
